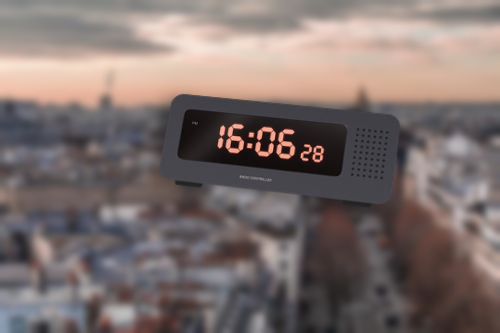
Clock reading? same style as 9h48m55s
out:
16h06m28s
